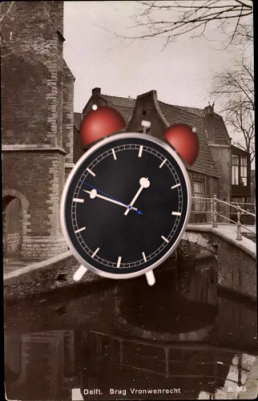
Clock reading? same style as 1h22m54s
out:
12h46m48s
